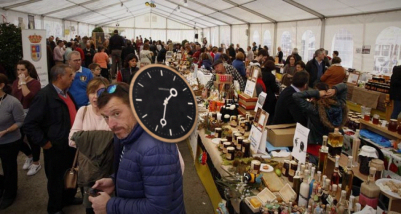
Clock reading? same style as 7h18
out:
1h33
